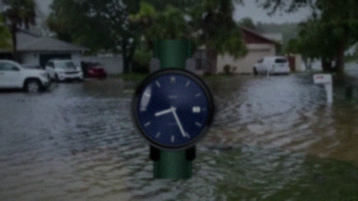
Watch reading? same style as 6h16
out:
8h26
